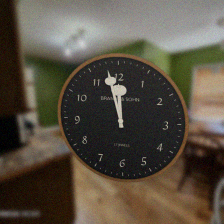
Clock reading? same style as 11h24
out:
11h58
